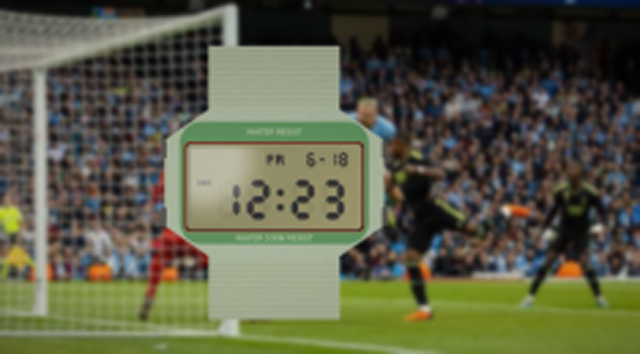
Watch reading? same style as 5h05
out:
12h23
